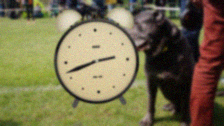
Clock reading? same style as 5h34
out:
2h42
